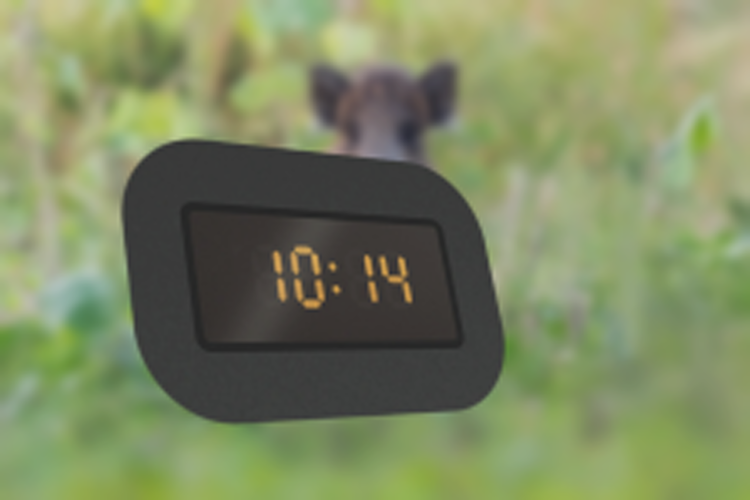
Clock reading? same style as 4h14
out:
10h14
